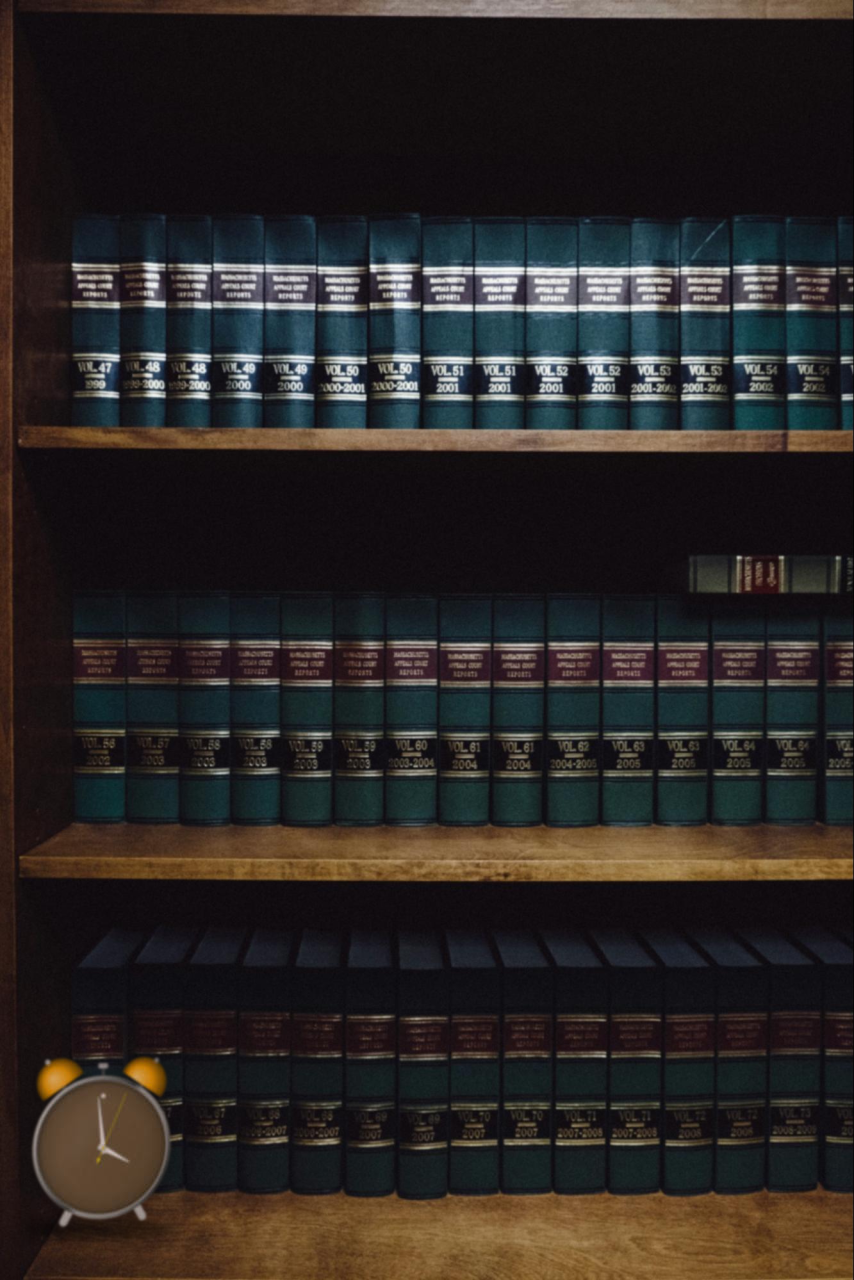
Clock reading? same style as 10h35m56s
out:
3h59m04s
